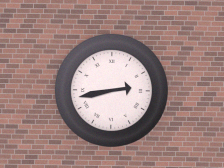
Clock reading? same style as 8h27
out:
2h43
